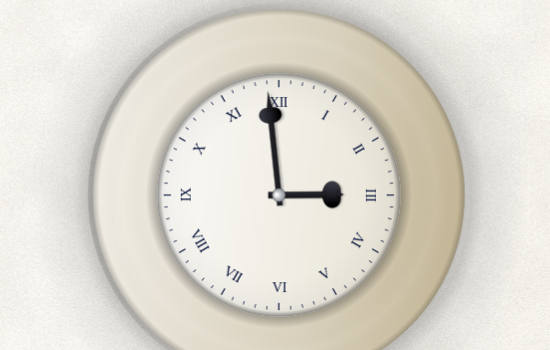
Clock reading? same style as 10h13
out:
2h59
